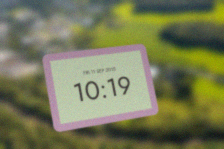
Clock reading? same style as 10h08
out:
10h19
